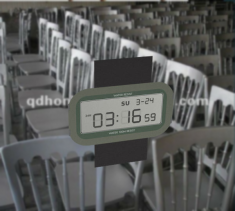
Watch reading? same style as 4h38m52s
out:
3h16m59s
